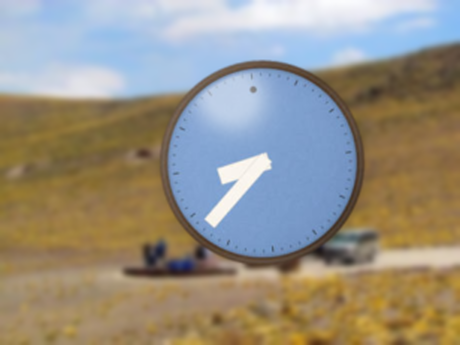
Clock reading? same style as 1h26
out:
8h38
